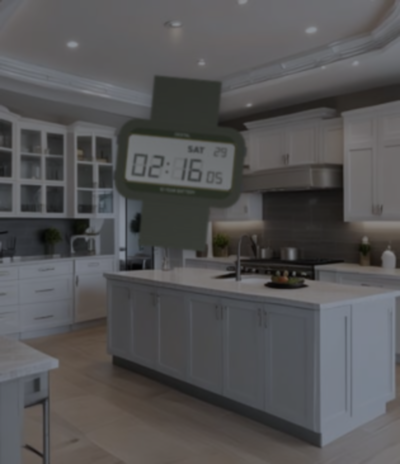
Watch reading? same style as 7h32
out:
2h16
